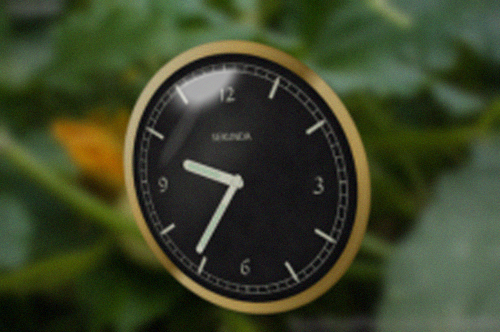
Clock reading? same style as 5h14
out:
9h36
